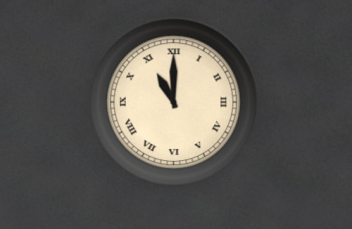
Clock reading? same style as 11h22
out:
11h00
